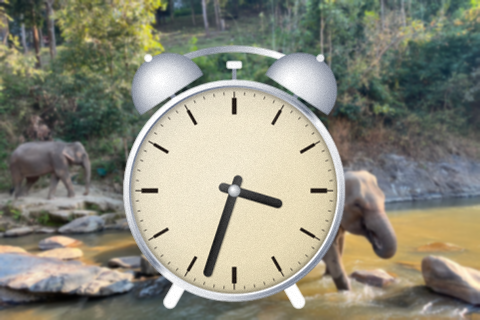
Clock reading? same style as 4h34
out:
3h33
